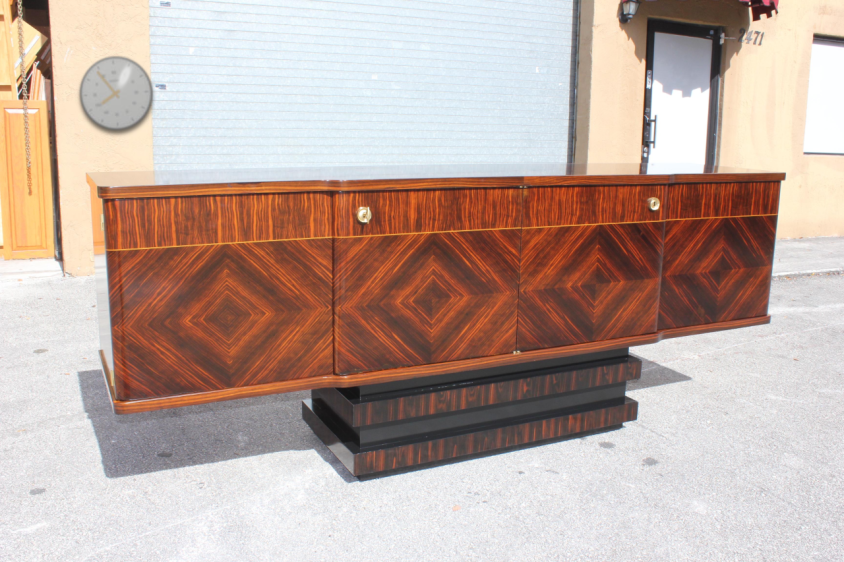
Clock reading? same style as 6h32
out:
7h54
